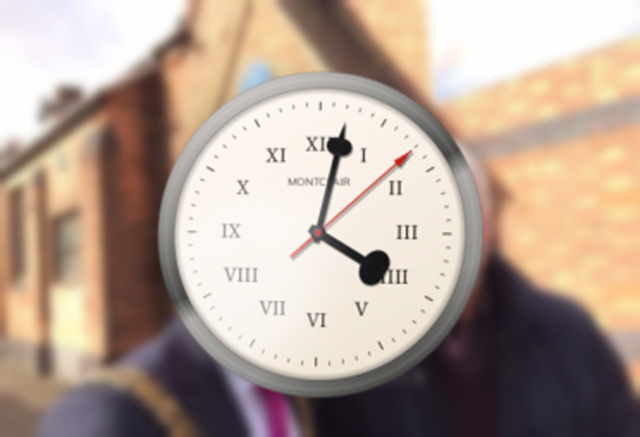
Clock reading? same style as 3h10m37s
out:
4h02m08s
